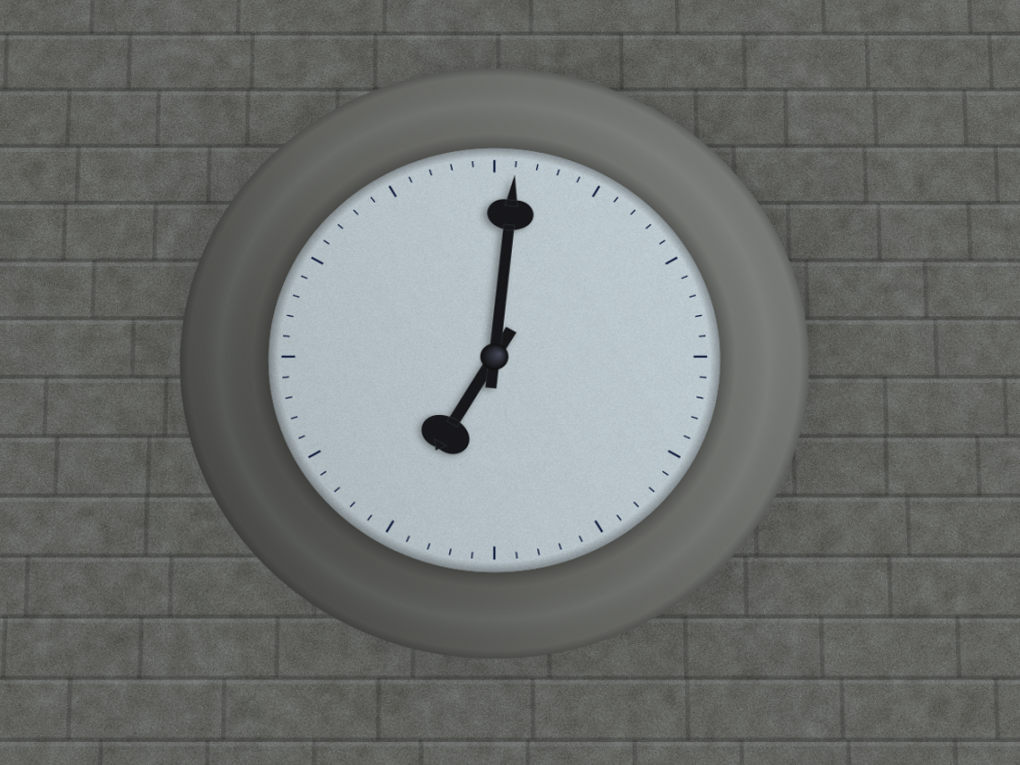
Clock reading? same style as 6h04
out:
7h01
